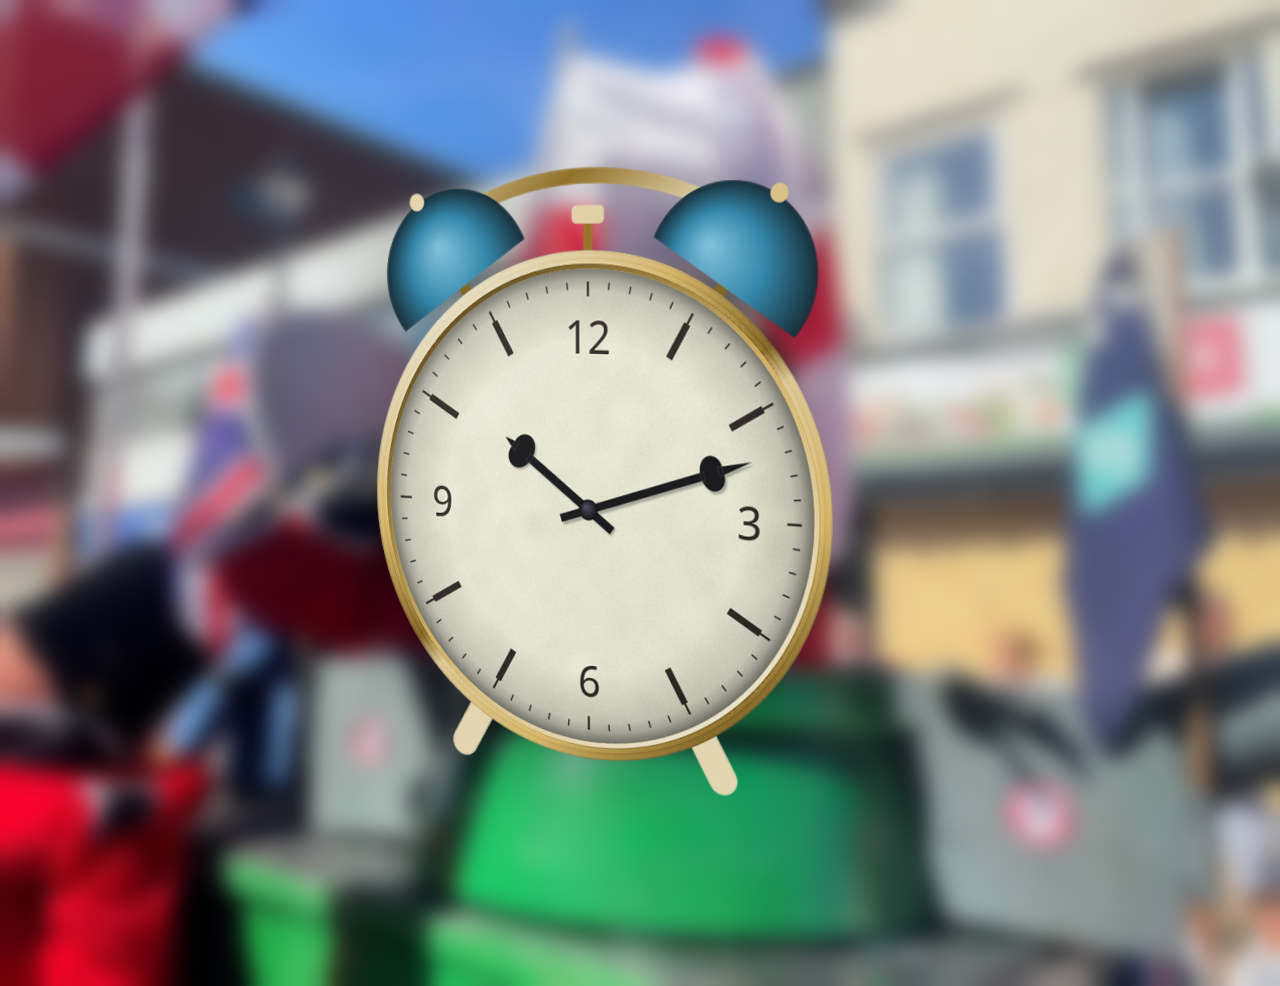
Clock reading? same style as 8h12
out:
10h12
